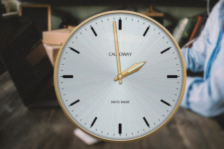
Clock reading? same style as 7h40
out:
1h59
